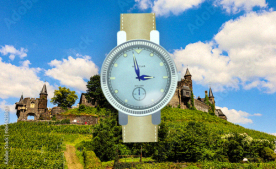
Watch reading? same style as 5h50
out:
2h58
